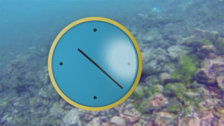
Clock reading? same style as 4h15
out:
10h22
